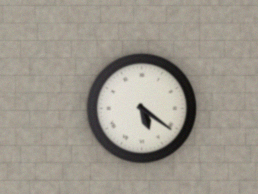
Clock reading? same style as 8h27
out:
5h21
